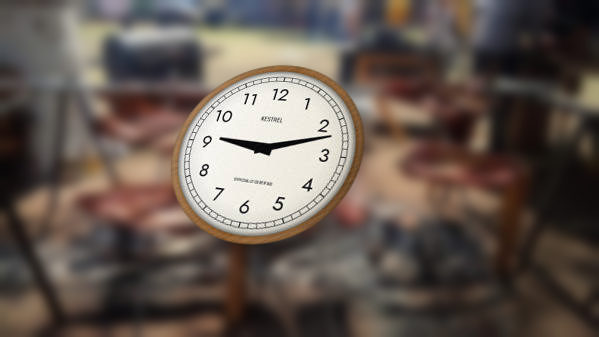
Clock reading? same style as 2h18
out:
9h12
